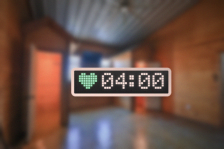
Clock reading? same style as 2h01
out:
4h00
